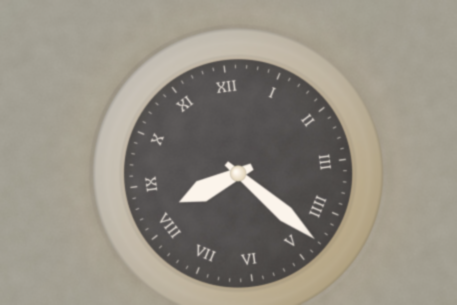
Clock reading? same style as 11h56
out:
8h23
